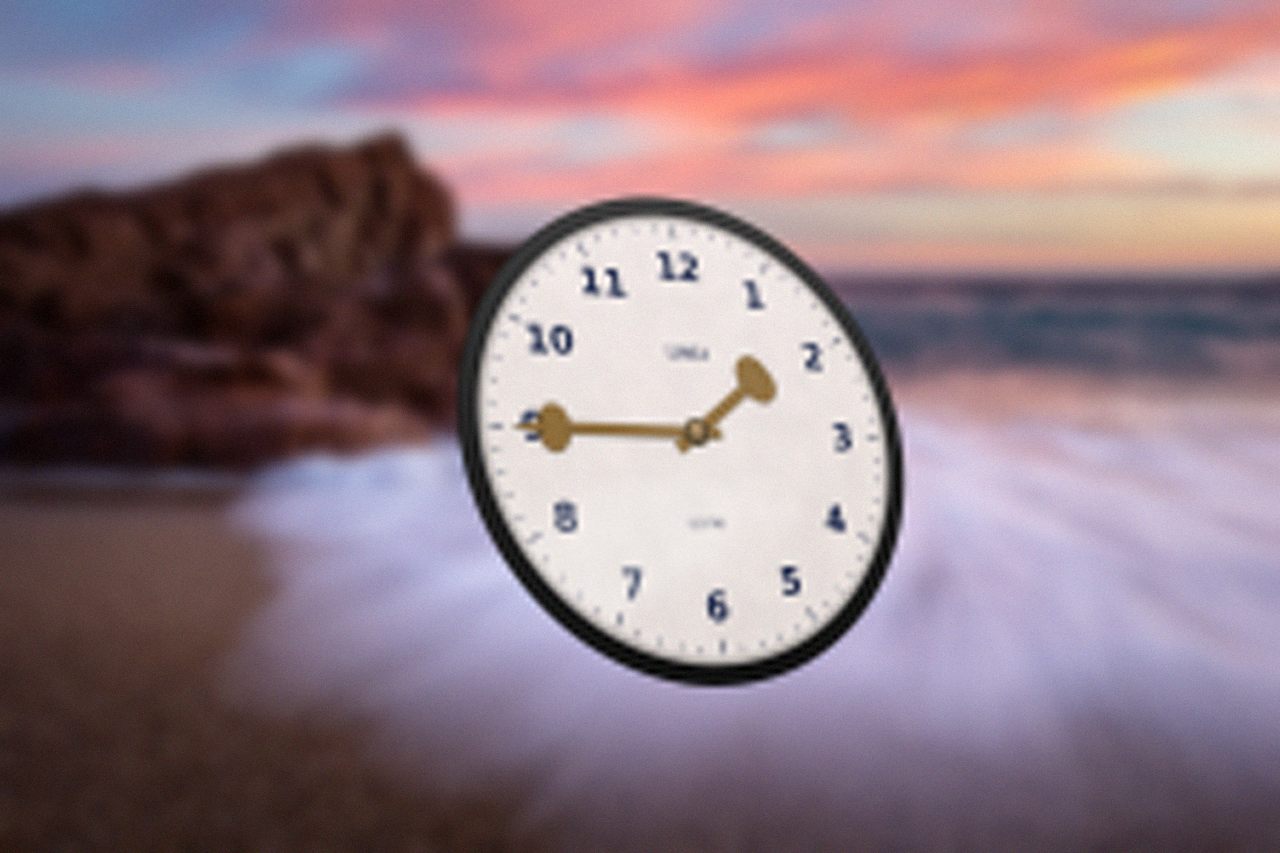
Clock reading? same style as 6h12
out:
1h45
